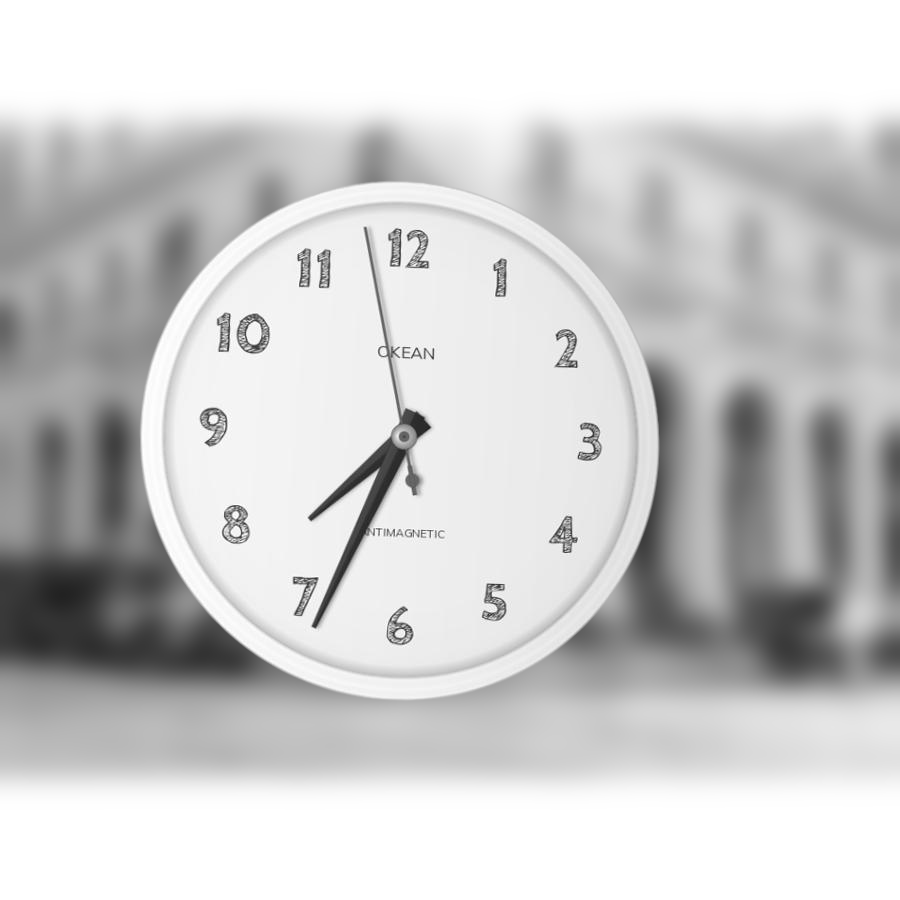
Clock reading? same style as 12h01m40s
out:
7h33m58s
